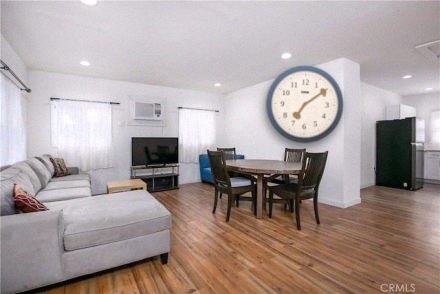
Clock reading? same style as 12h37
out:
7h09
